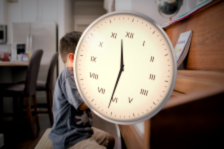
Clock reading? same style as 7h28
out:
11h31
